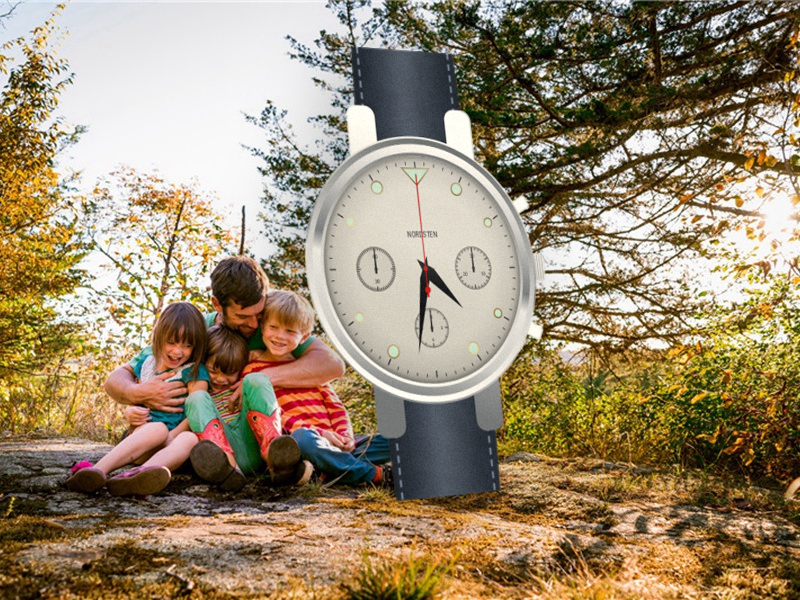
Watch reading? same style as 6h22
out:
4h32
